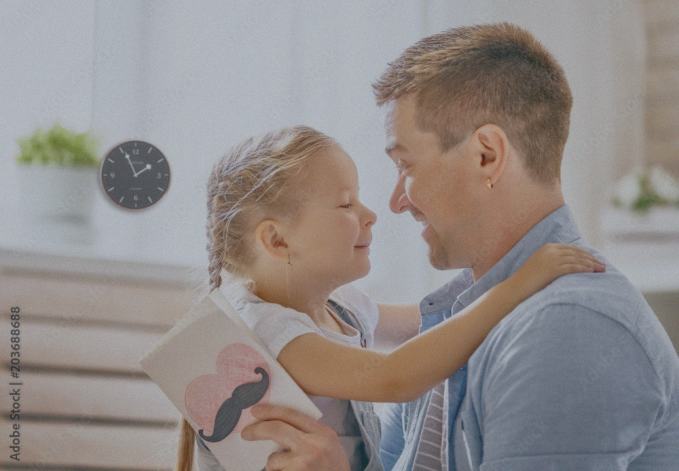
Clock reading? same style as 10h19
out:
1h56
